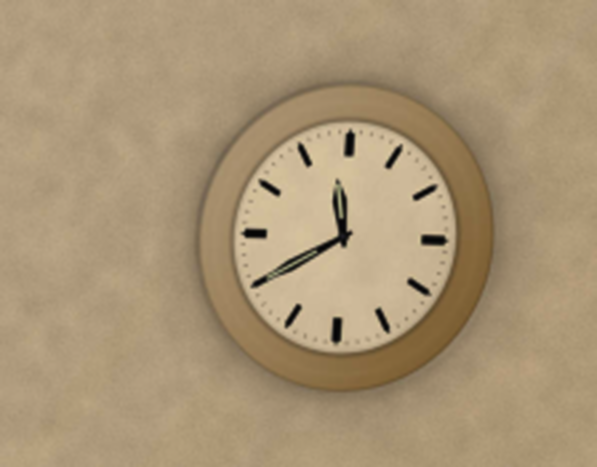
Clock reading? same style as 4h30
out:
11h40
